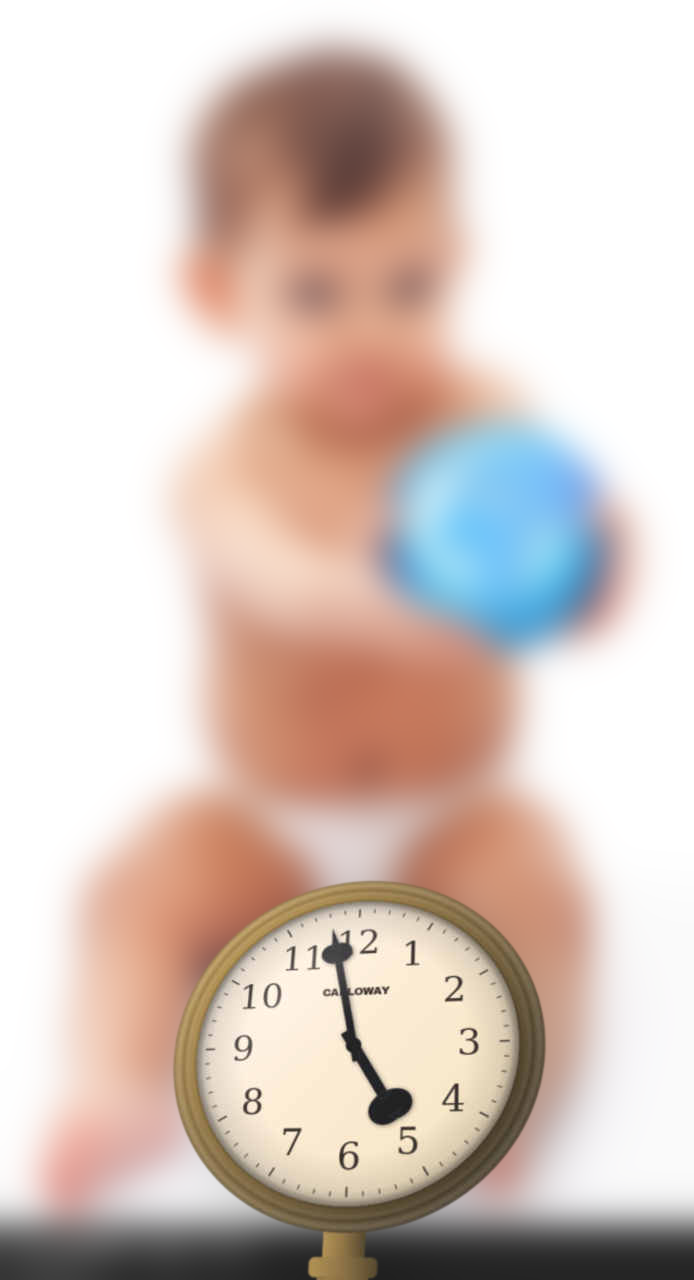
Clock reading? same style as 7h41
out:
4h58
